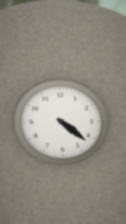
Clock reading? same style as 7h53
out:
4h22
